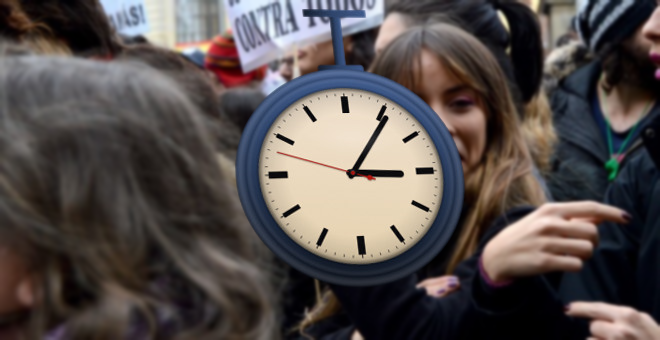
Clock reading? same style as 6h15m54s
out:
3h05m48s
